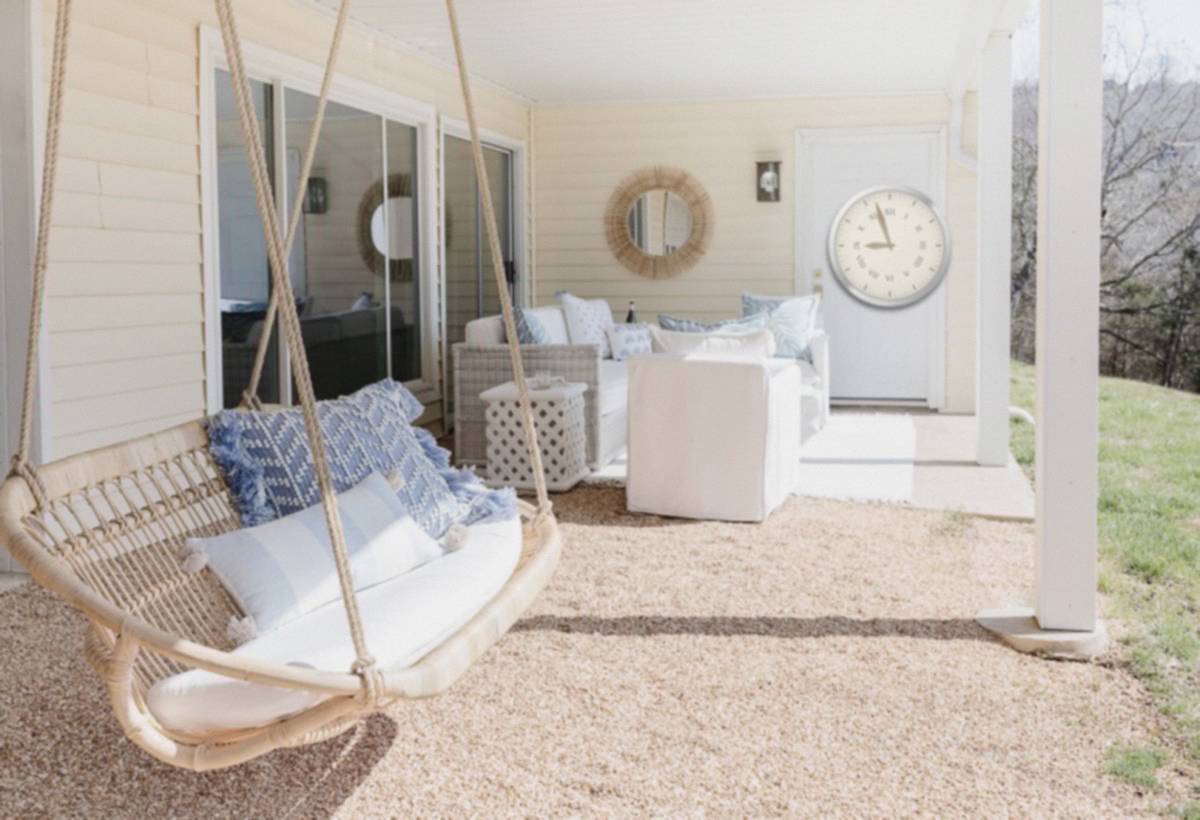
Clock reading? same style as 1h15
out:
8h57
